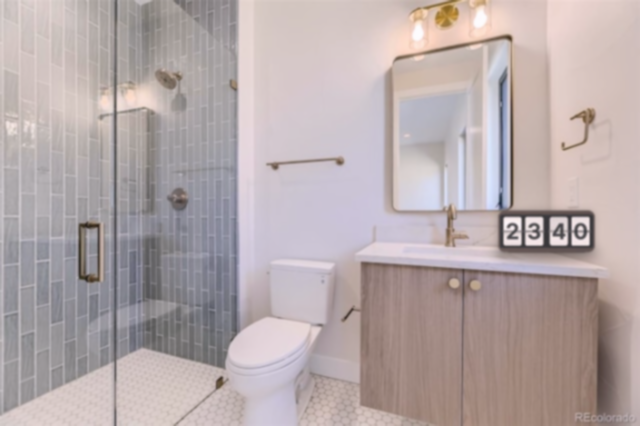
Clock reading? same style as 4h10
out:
23h40
